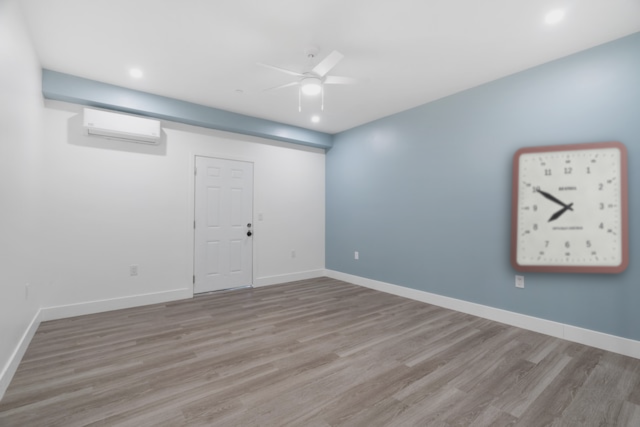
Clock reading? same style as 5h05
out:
7h50
